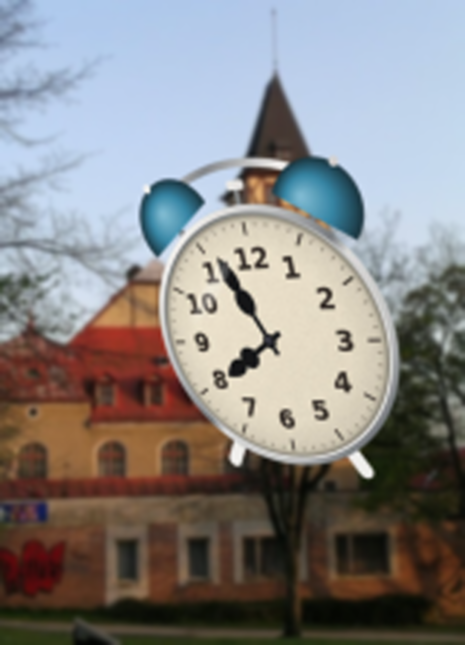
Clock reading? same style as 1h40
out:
7h56
